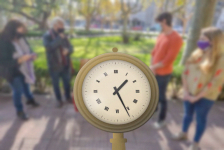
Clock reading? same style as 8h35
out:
1h26
